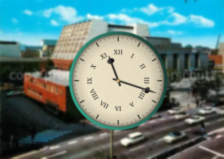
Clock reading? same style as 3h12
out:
11h18
